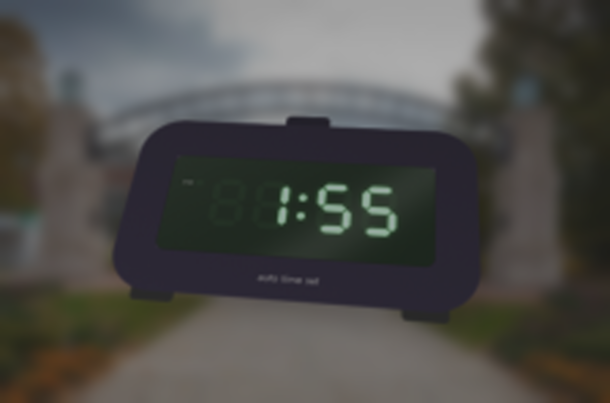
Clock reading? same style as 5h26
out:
1h55
